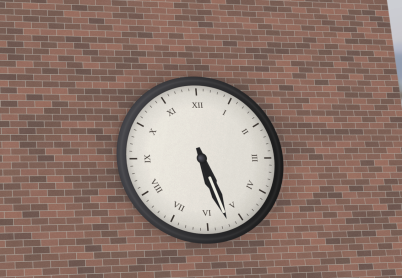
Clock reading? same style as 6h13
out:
5h27
